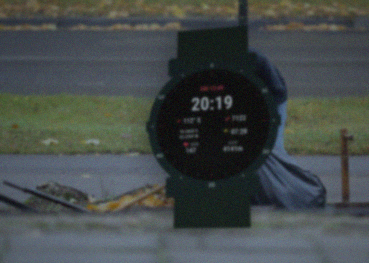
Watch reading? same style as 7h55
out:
20h19
